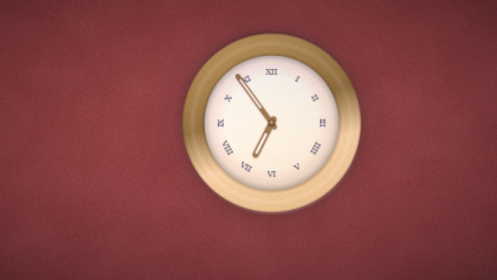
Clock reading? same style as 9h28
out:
6h54
